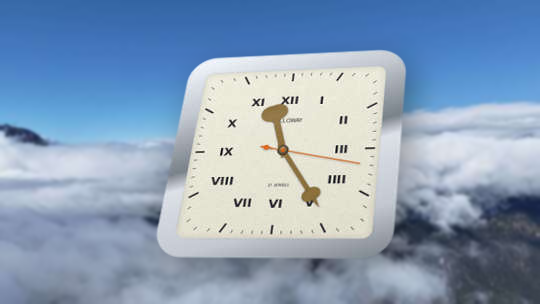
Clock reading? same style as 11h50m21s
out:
11h24m17s
